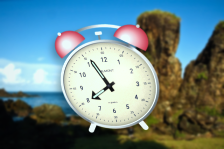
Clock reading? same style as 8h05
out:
7h56
